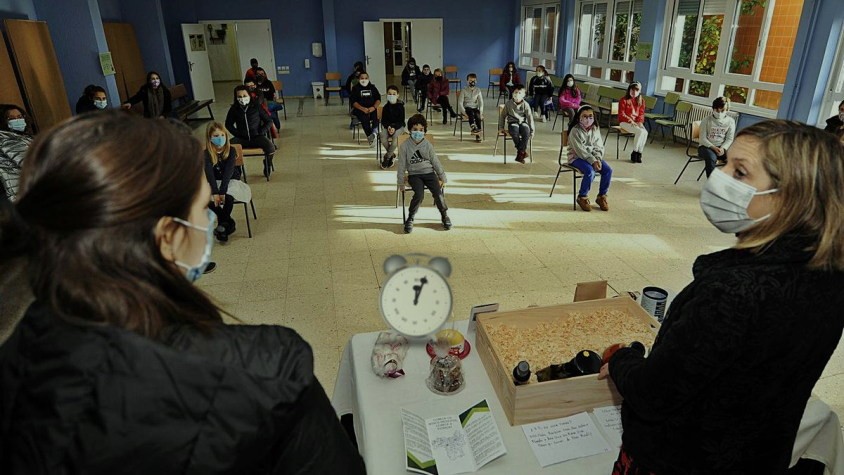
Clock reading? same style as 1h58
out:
12h03
